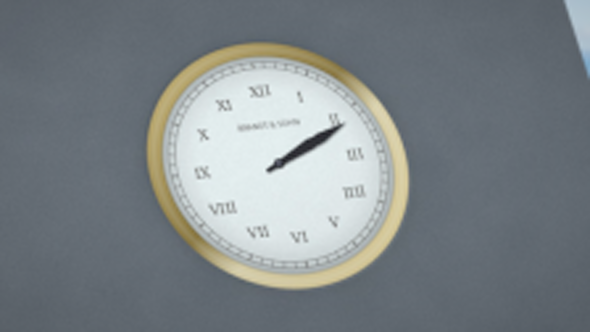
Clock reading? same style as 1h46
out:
2h11
